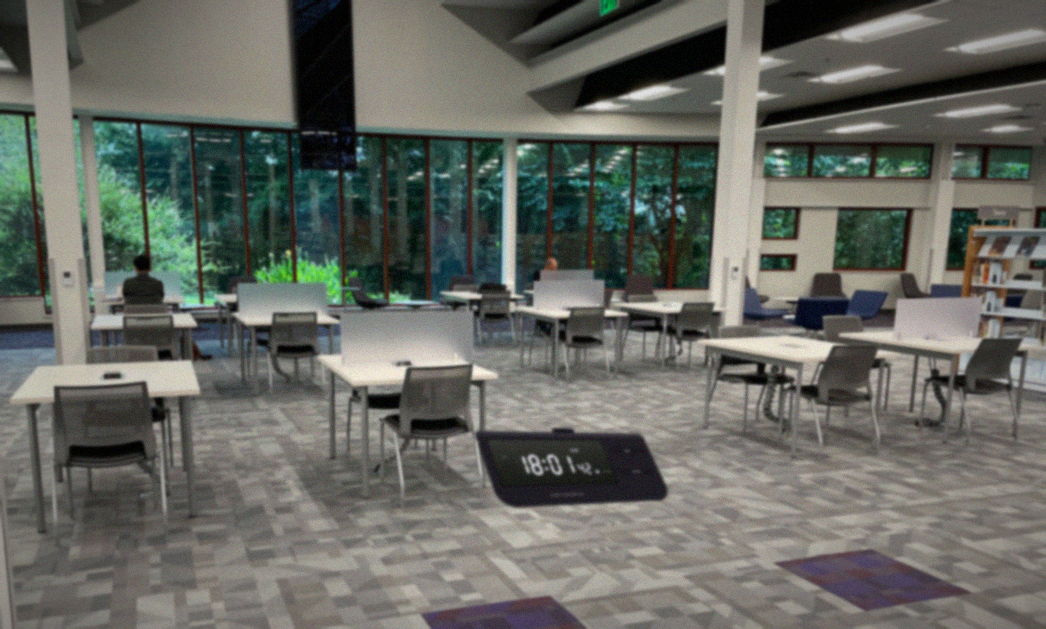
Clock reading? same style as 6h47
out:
18h01
